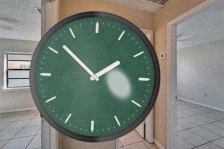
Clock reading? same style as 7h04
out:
1h52
